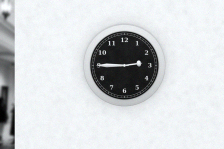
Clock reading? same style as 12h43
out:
2h45
